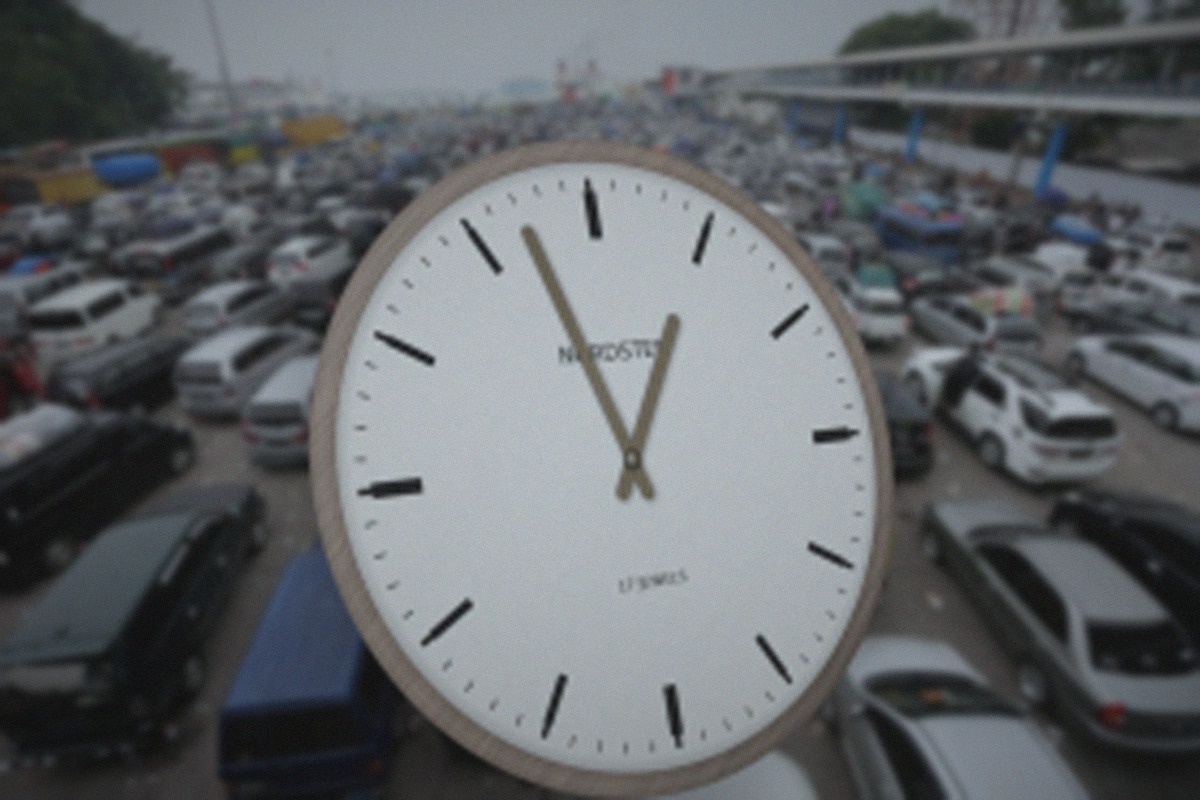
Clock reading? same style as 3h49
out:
12h57
